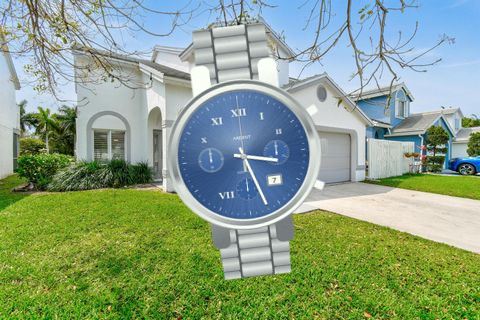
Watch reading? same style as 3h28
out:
3h27
